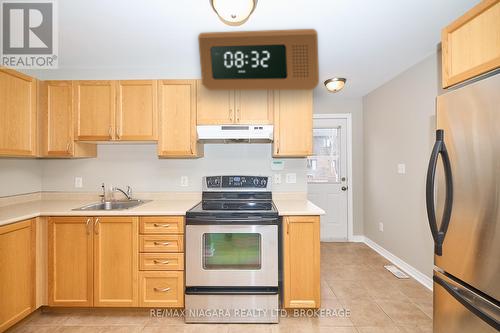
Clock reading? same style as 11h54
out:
8h32
